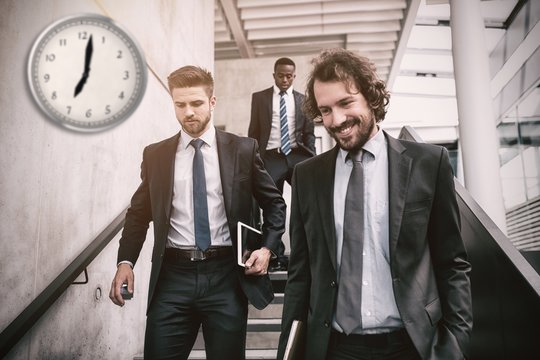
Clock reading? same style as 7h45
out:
7h02
